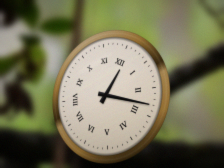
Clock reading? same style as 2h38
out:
12h13
